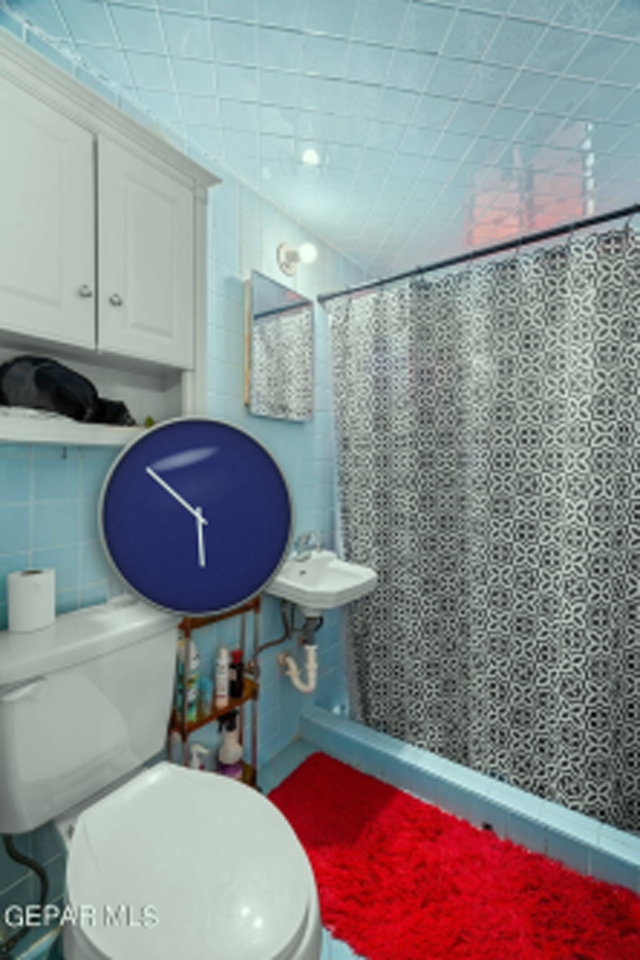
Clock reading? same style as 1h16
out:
5h52
